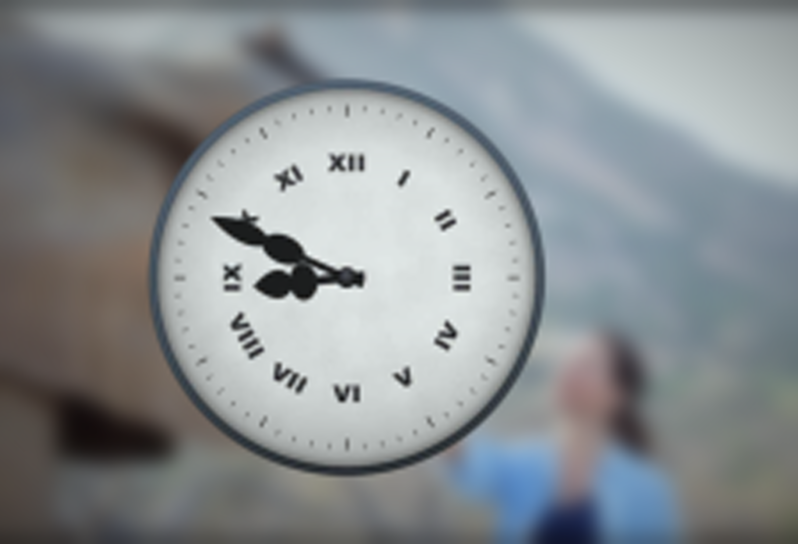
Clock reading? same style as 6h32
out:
8h49
